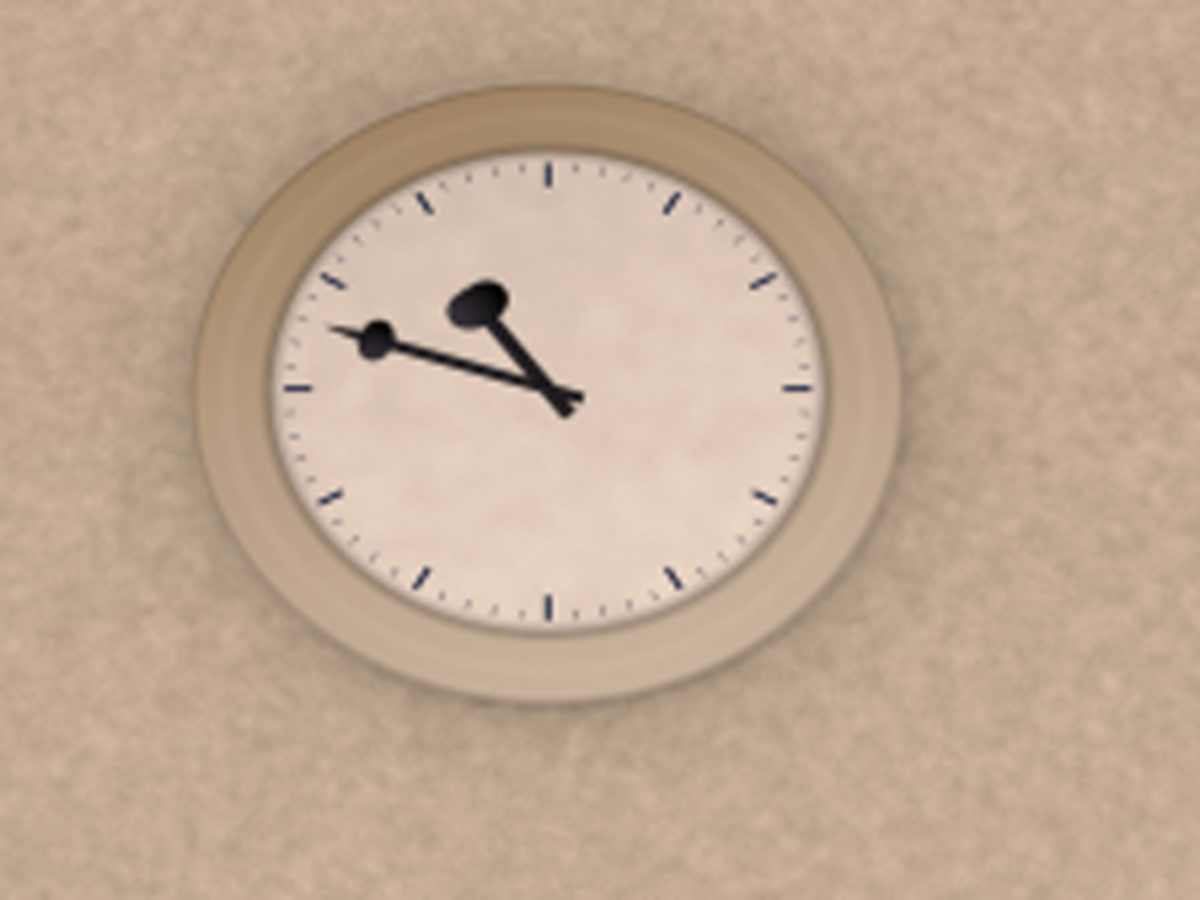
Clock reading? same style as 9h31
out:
10h48
